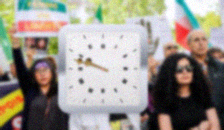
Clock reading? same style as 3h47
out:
9h48
